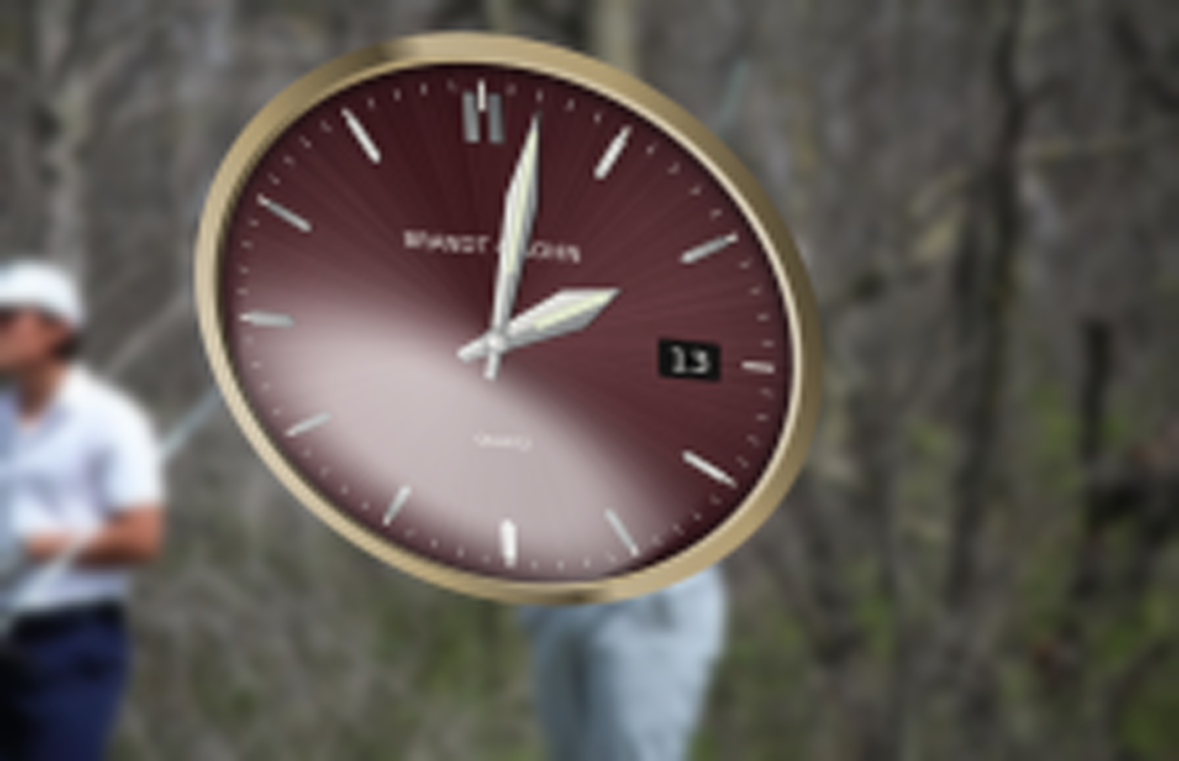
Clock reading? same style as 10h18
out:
2h02
